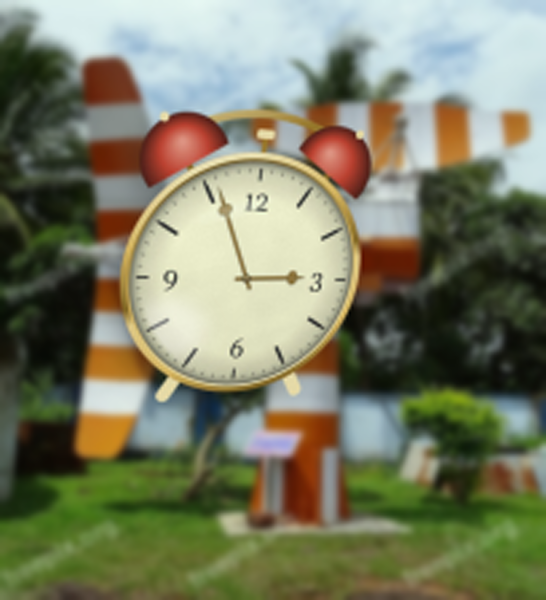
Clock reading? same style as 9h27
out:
2h56
